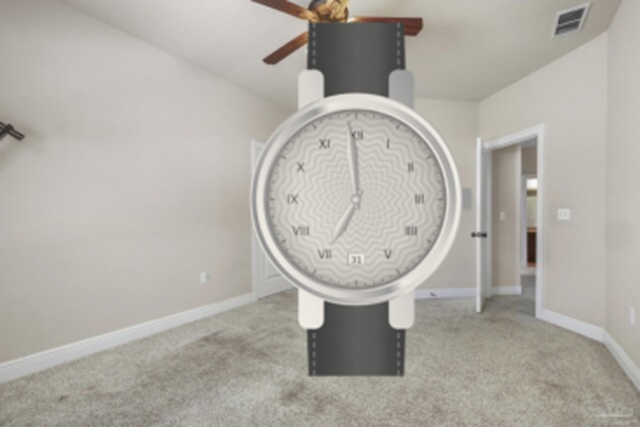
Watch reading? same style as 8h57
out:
6h59
